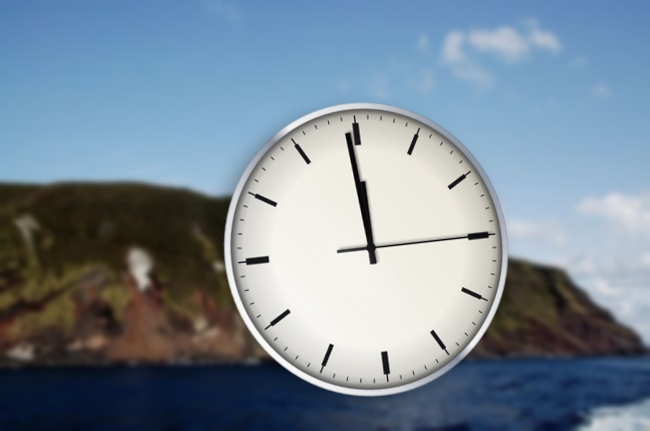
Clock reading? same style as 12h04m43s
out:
11h59m15s
